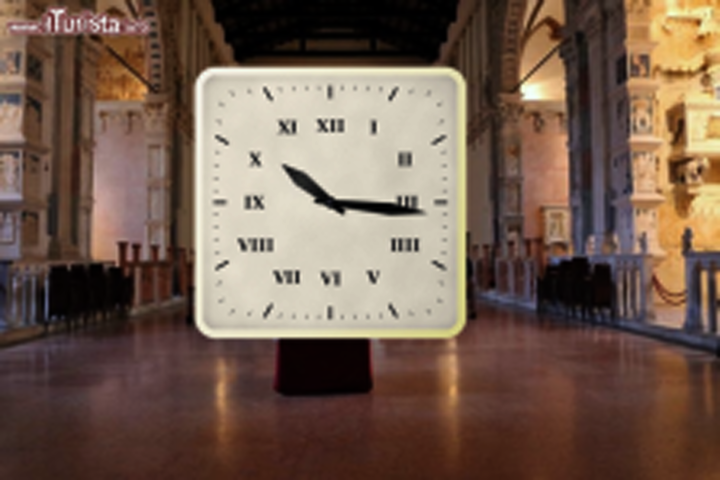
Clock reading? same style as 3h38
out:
10h16
